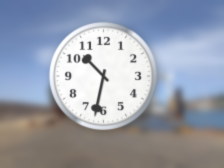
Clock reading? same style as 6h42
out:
10h32
